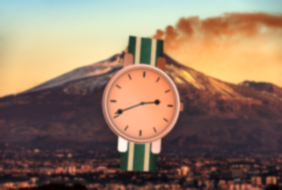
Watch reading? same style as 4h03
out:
2h41
